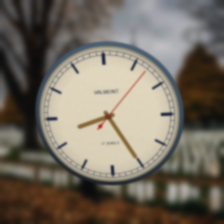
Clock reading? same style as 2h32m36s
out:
8h25m07s
